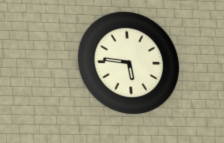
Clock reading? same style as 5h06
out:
5h46
